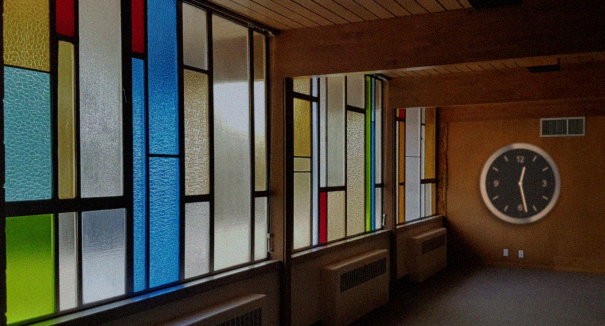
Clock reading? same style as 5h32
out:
12h28
